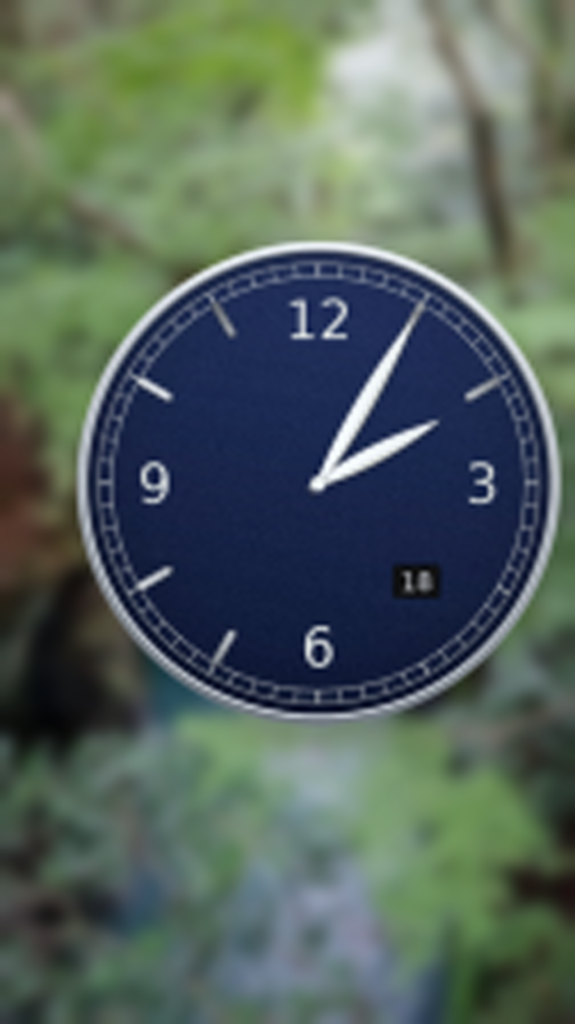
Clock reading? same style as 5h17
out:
2h05
